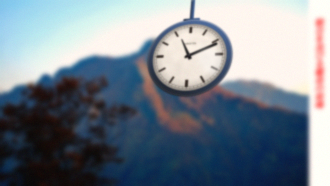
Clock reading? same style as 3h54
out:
11h11
